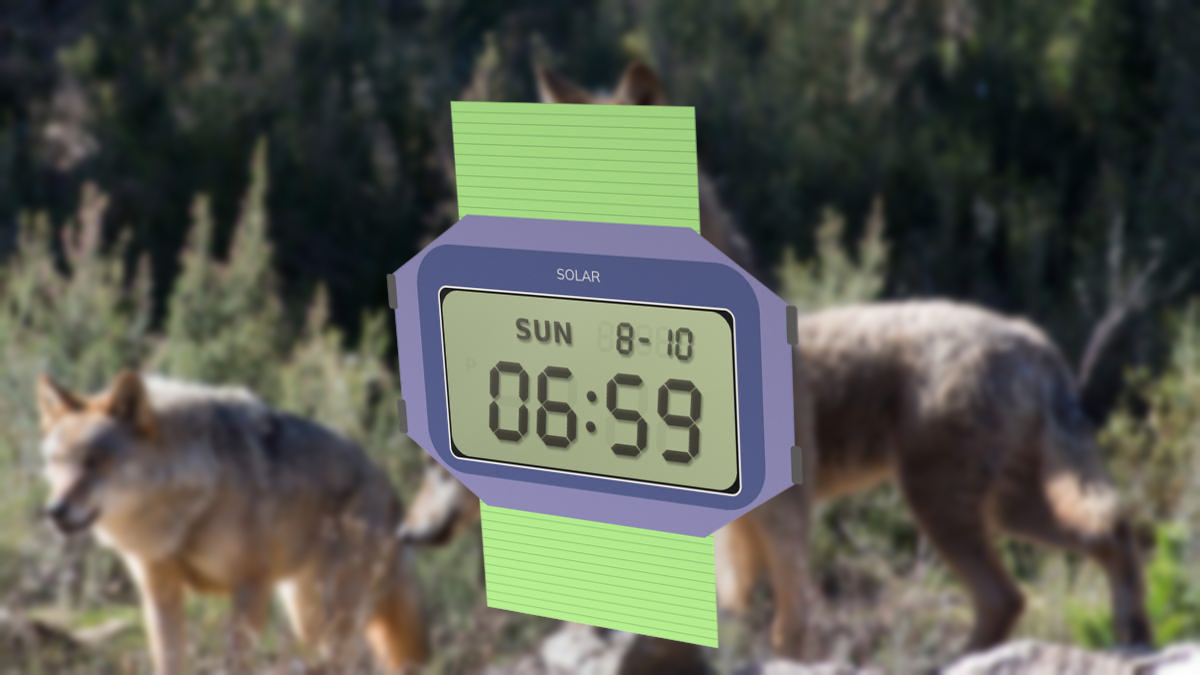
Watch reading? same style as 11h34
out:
6h59
